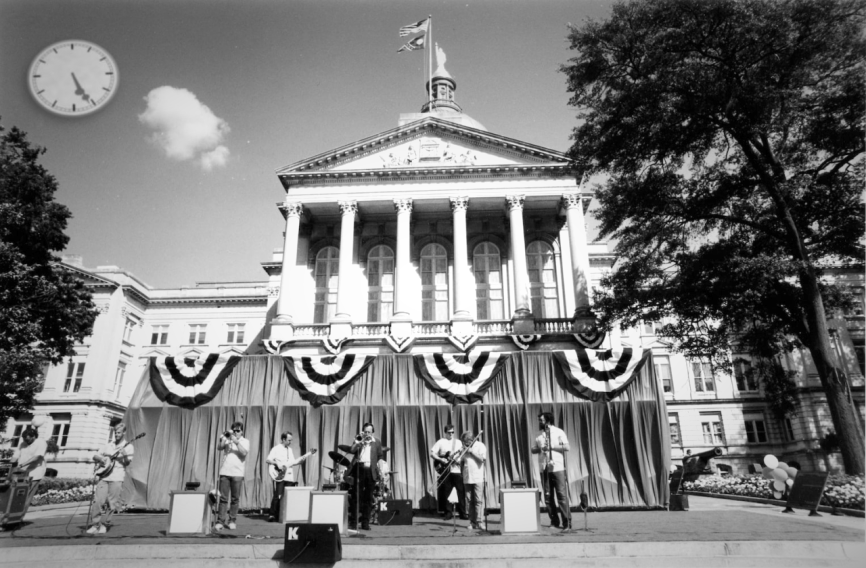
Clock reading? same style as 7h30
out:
5h26
